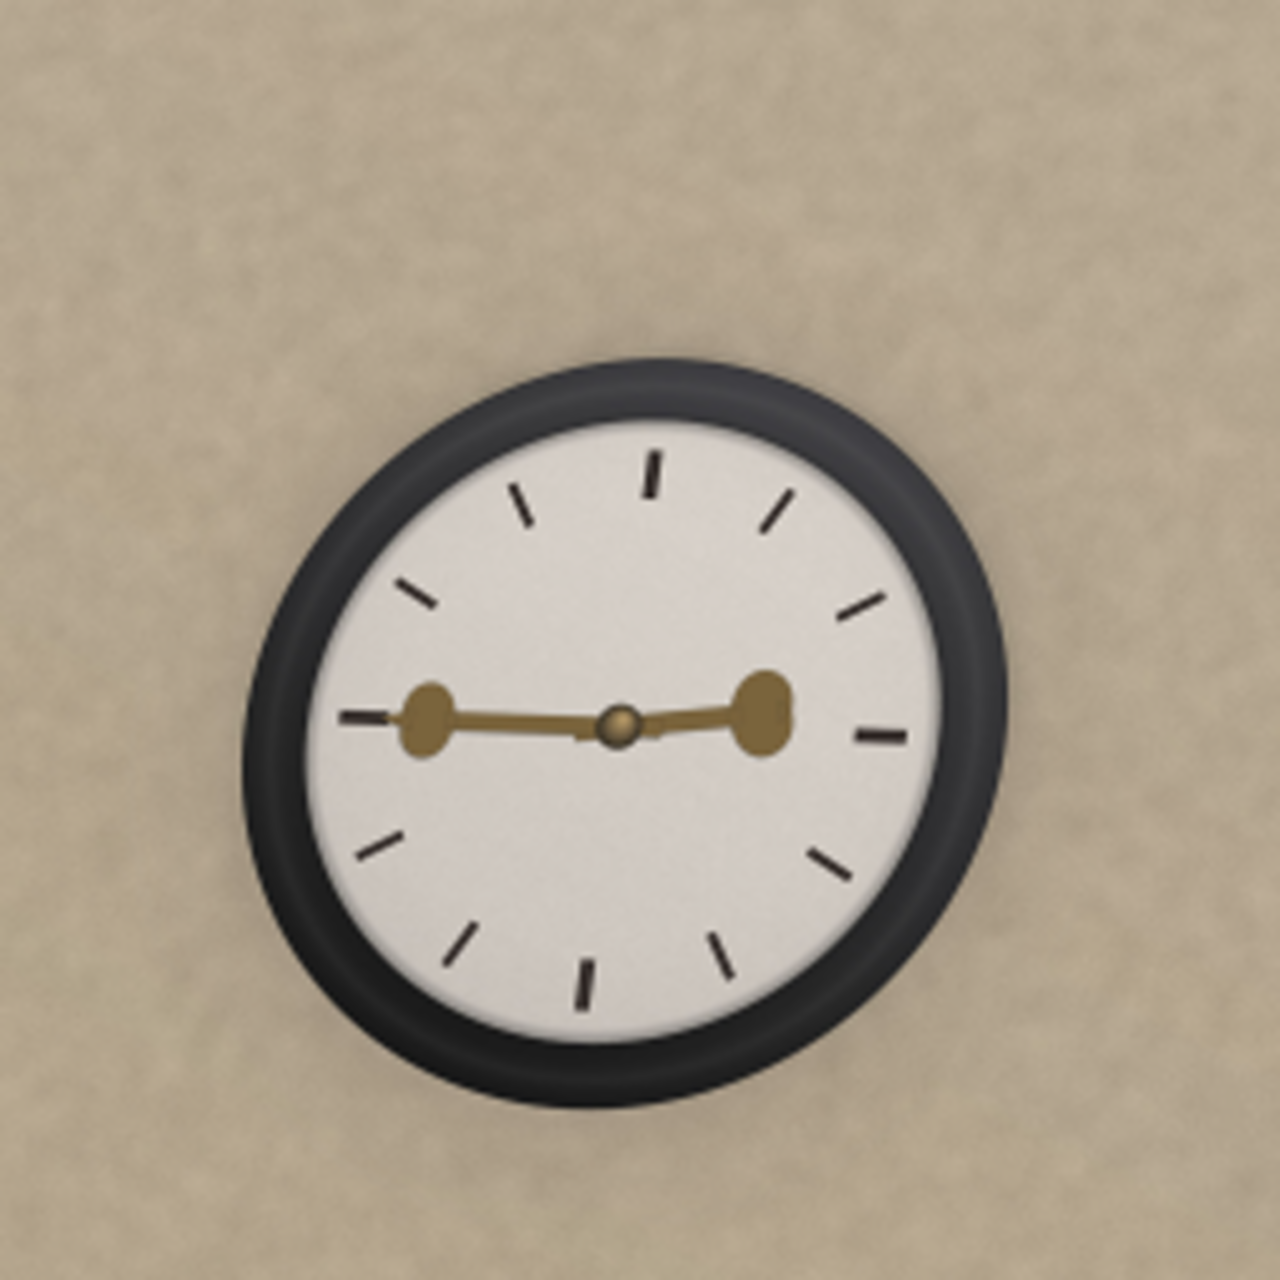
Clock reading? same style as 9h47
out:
2h45
